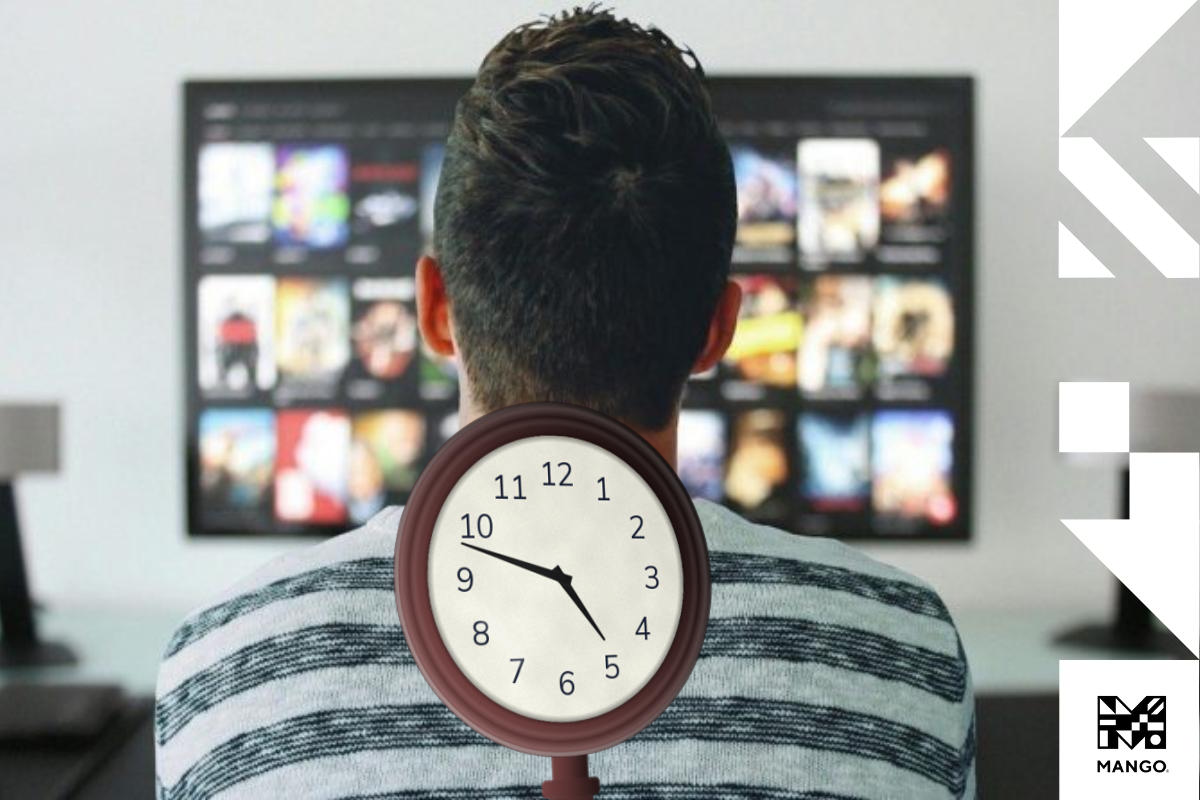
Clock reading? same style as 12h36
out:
4h48
